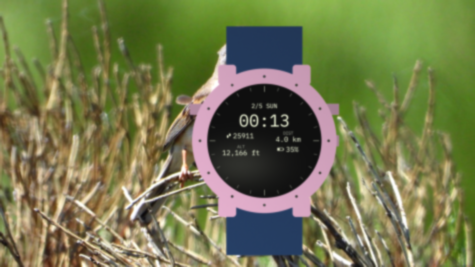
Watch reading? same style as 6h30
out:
0h13
